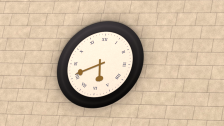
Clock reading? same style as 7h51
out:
5h41
